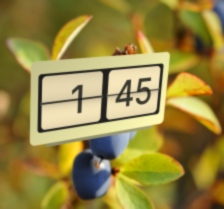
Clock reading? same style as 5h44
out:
1h45
